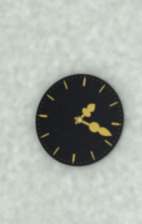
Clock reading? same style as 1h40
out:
1h18
